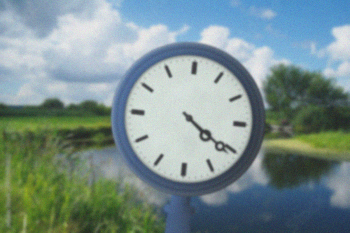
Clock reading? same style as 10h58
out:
4h21
